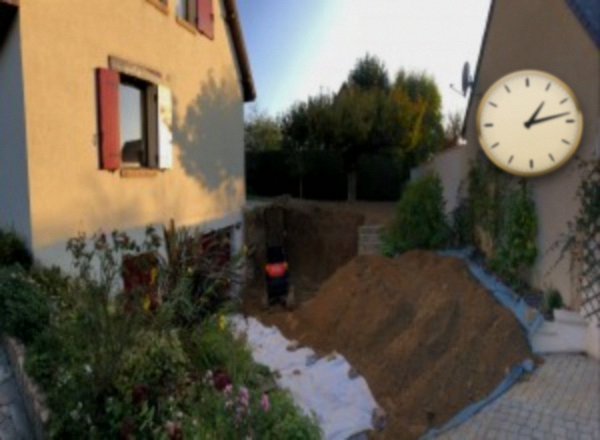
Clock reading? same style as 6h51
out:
1h13
